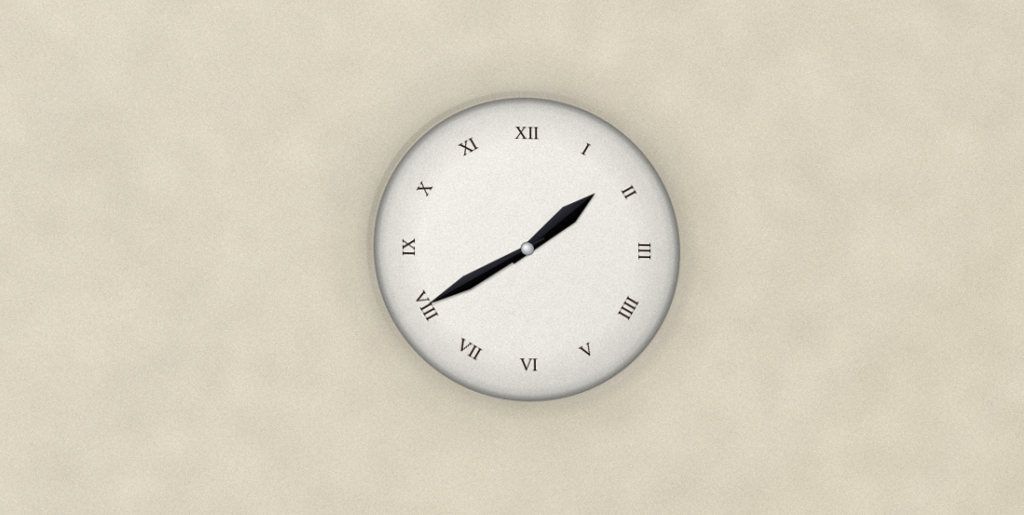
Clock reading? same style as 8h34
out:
1h40
